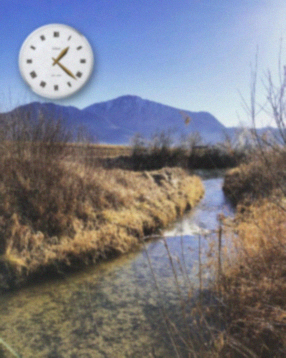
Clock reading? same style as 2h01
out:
1h22
